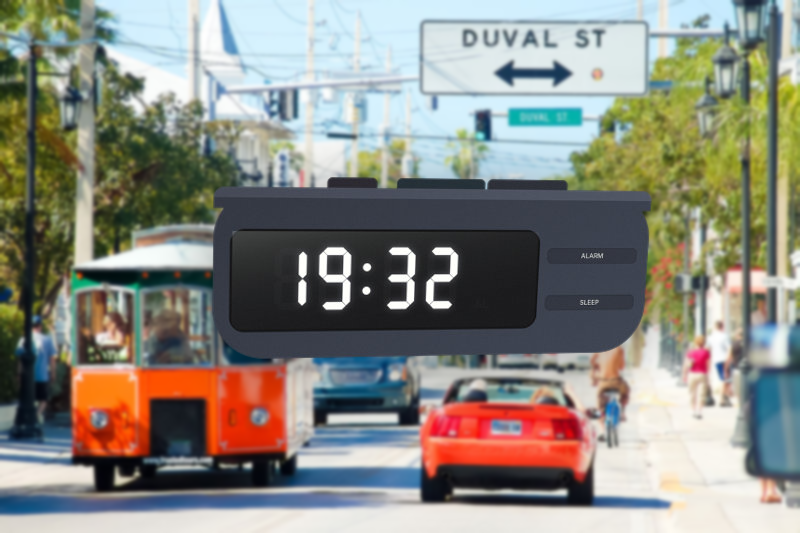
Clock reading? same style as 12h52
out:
19h32
